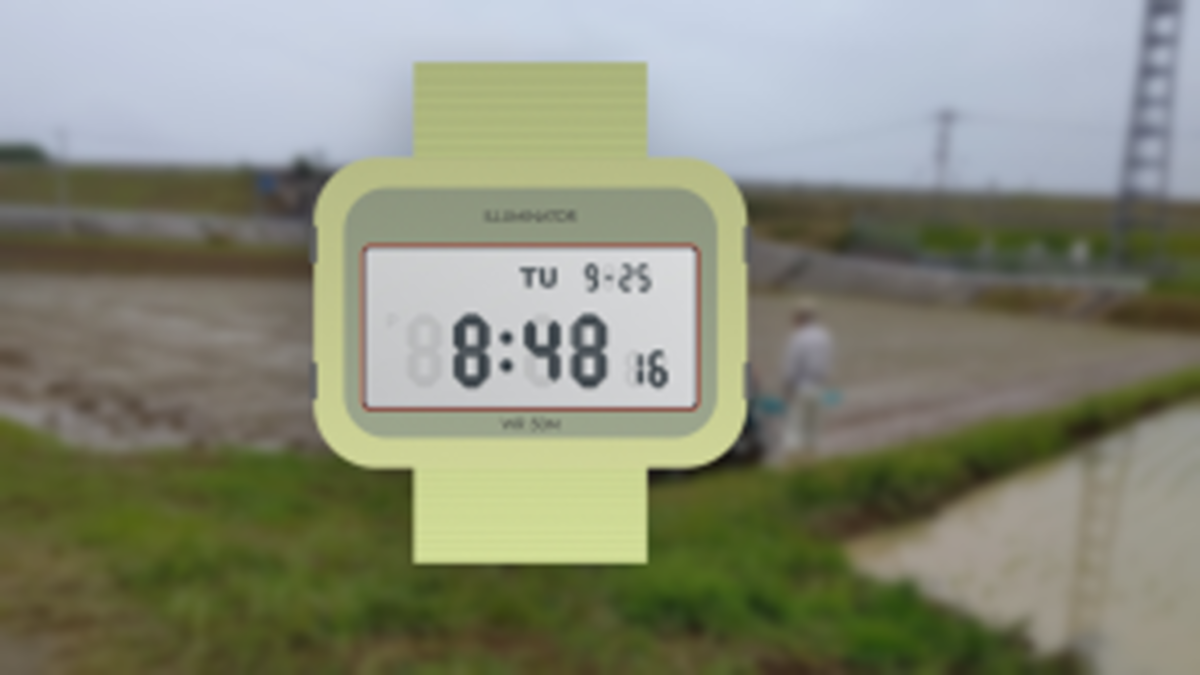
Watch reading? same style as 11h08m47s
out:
8h48m16s
